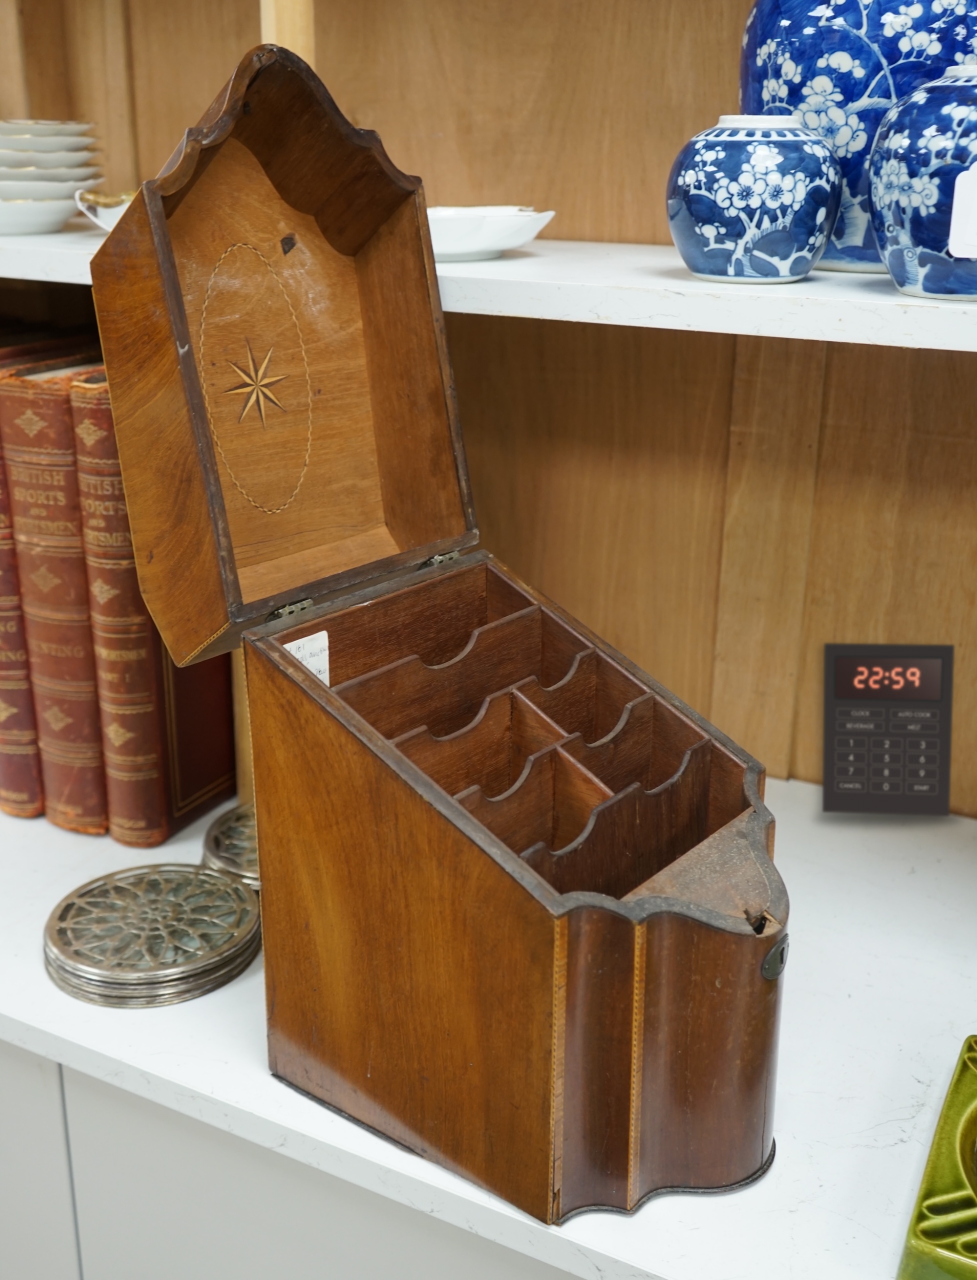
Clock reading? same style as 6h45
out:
22h59
